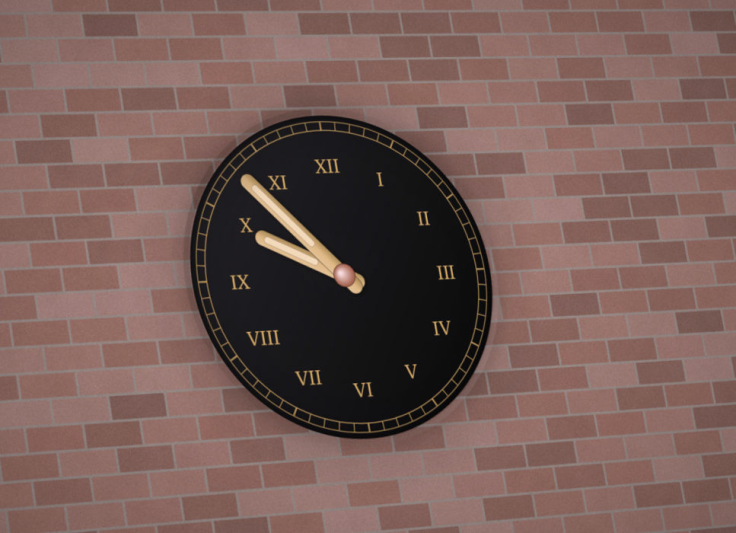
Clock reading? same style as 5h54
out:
9h53
